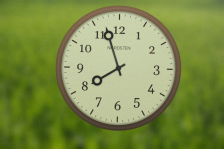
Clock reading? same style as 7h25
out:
7h57
